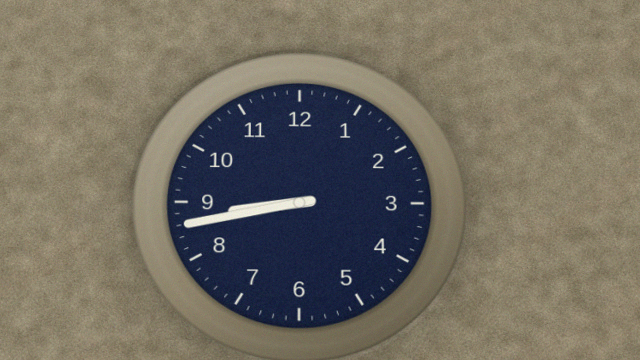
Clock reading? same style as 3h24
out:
8h43
